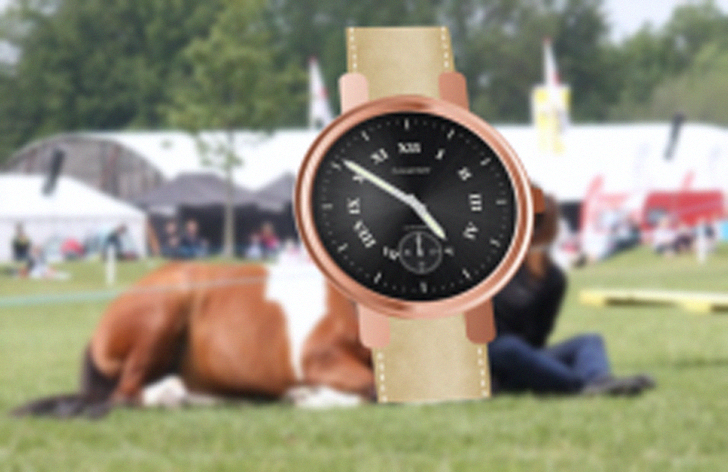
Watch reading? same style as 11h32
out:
4h51
